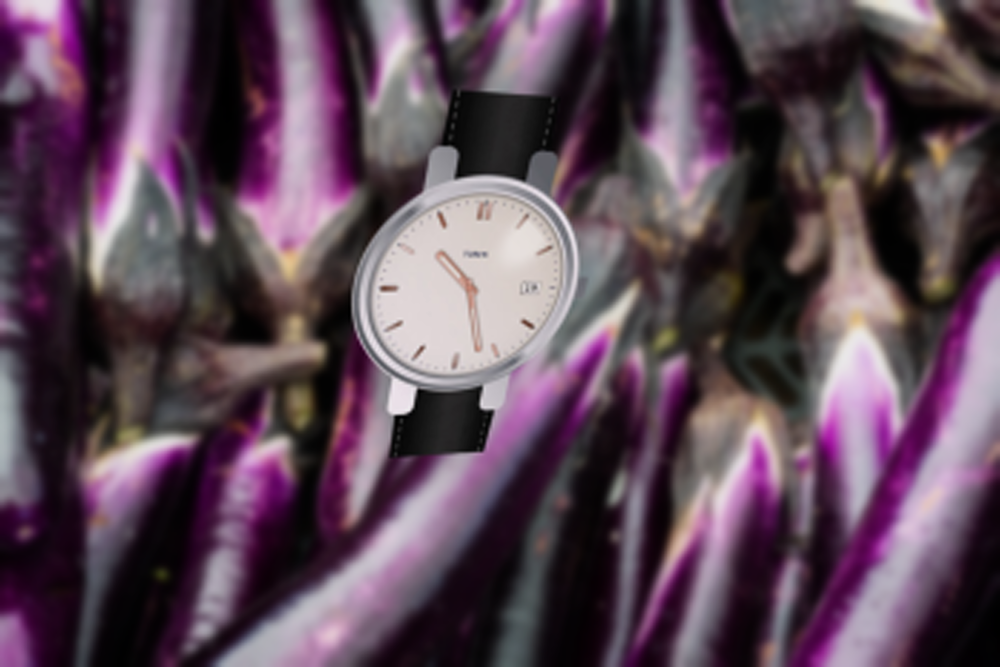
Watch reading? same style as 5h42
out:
10h27
